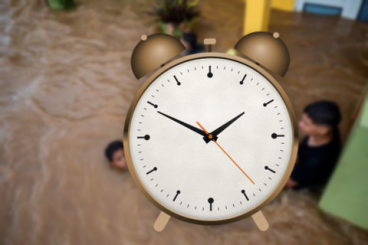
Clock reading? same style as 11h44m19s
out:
1h49m23s
